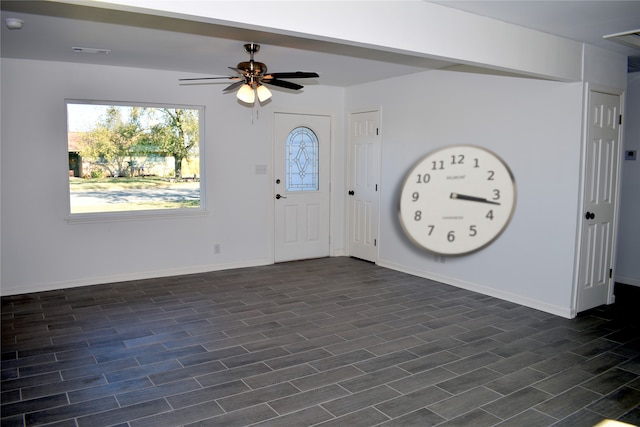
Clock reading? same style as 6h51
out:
3h17
